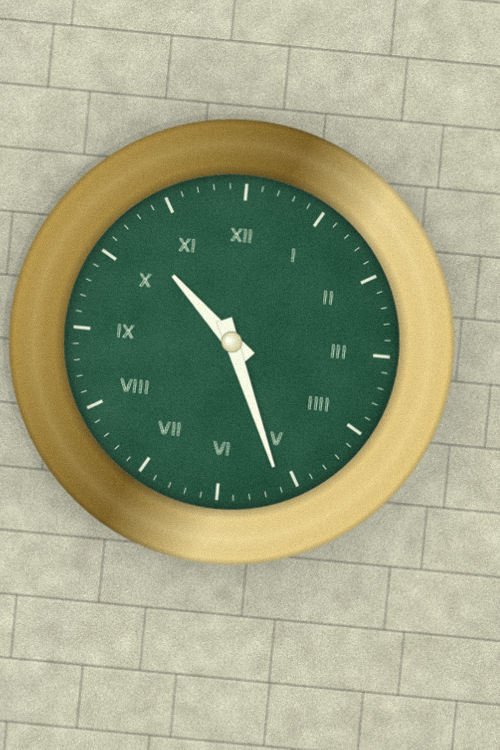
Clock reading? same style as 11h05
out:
10h26
